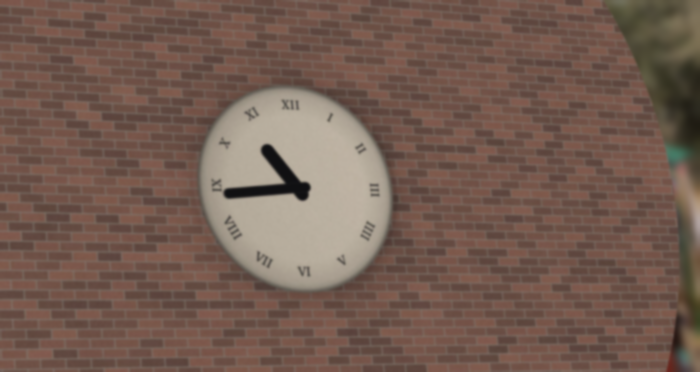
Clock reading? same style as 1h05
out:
10h44
